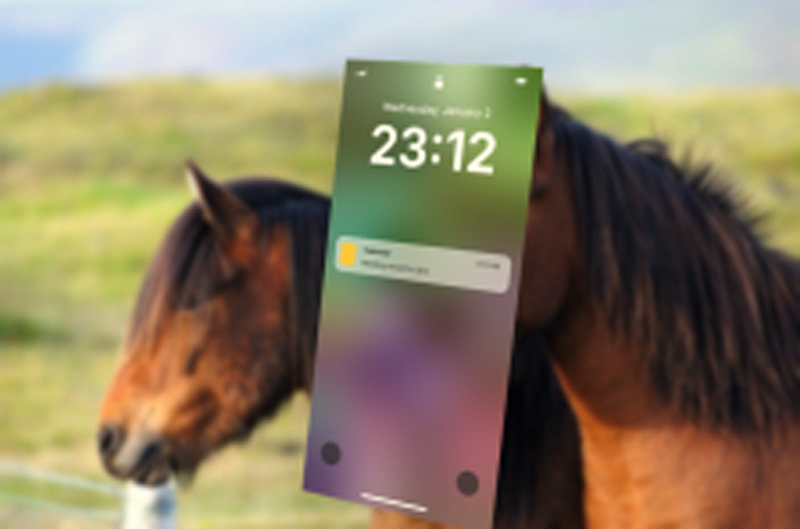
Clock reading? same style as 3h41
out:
23h12
